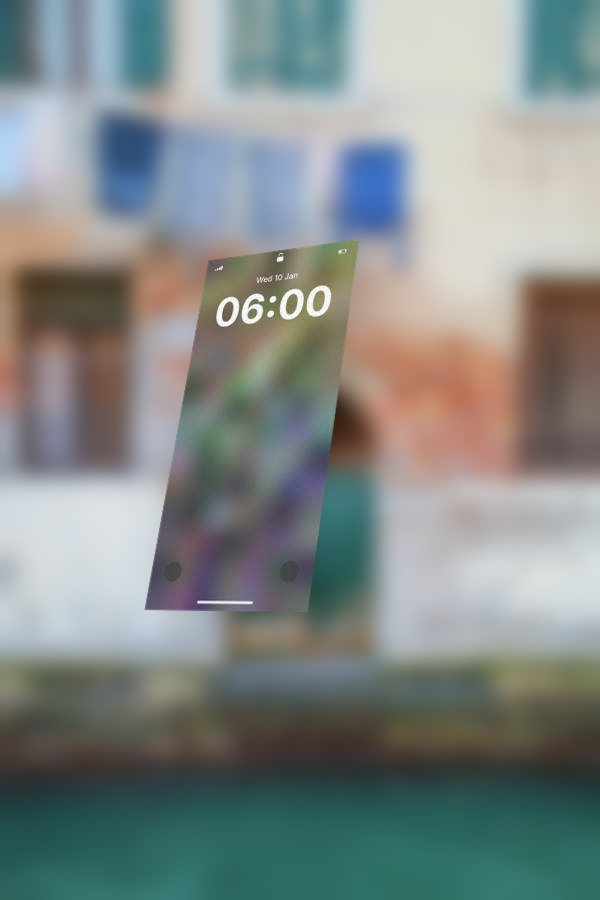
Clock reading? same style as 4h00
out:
6h00
